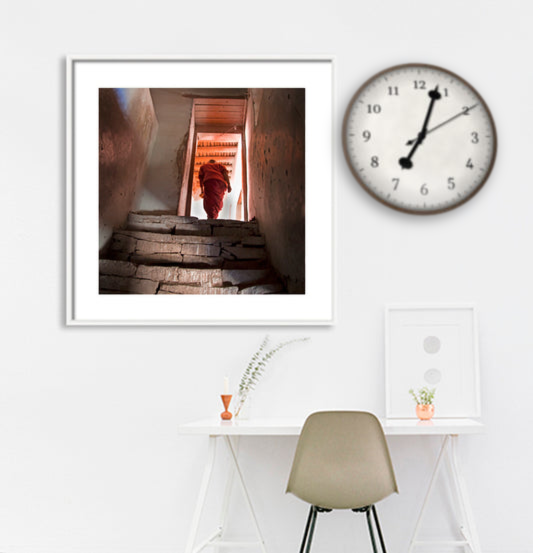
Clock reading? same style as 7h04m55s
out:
7h03m10s
